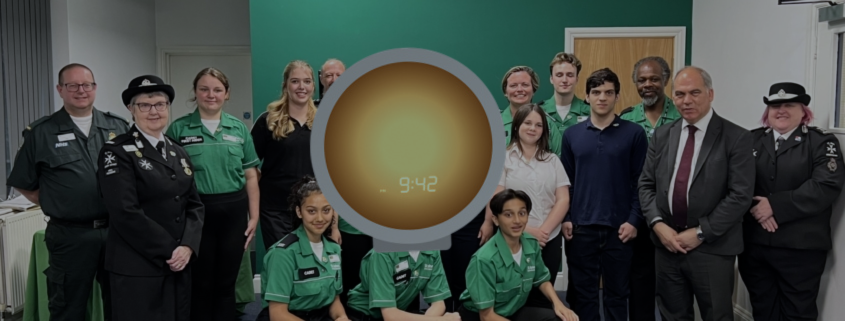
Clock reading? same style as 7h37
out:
9h42
